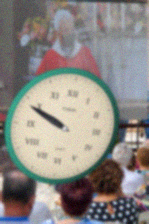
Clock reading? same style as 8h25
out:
9h49
